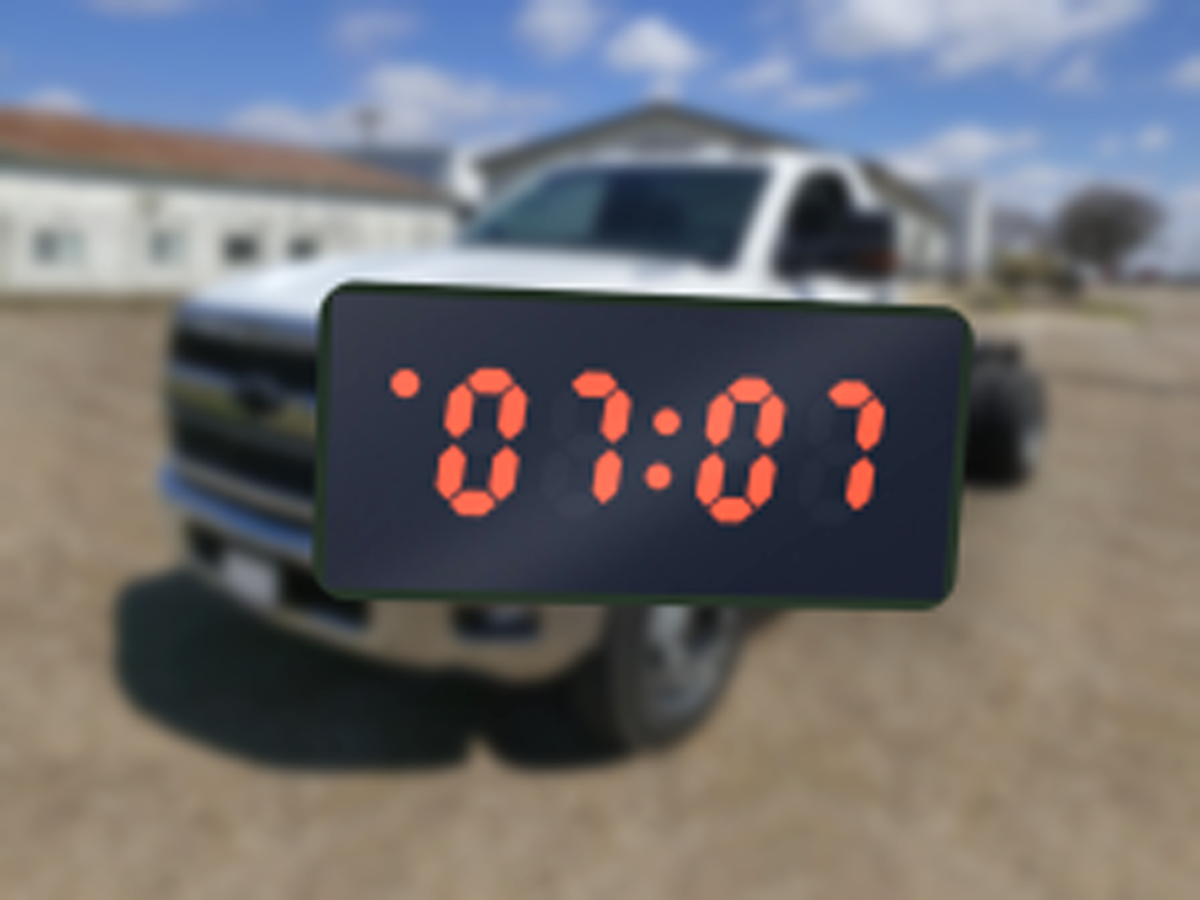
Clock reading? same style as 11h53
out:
7h07
